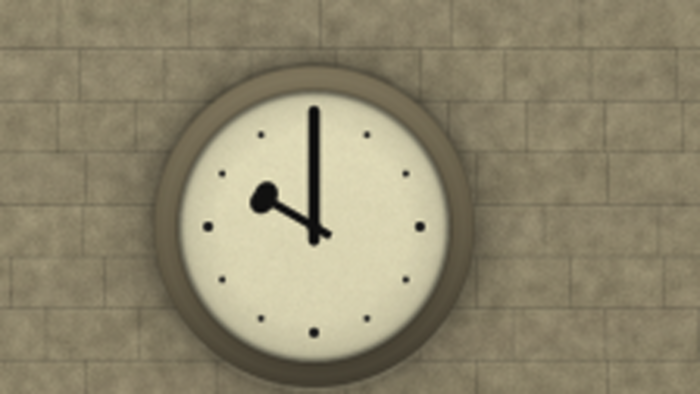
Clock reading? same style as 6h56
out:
10h00
